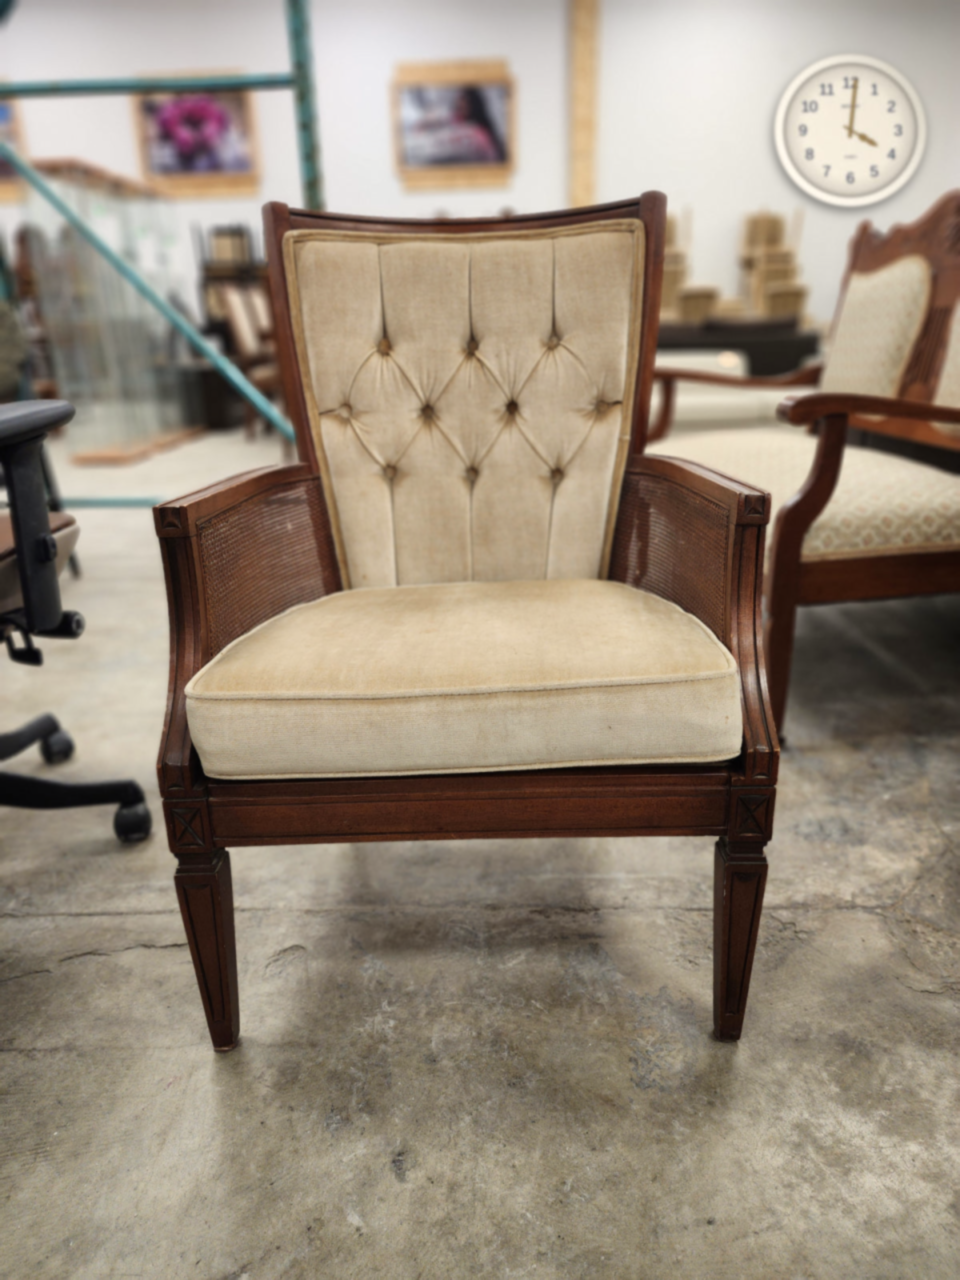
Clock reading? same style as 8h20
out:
4h01
